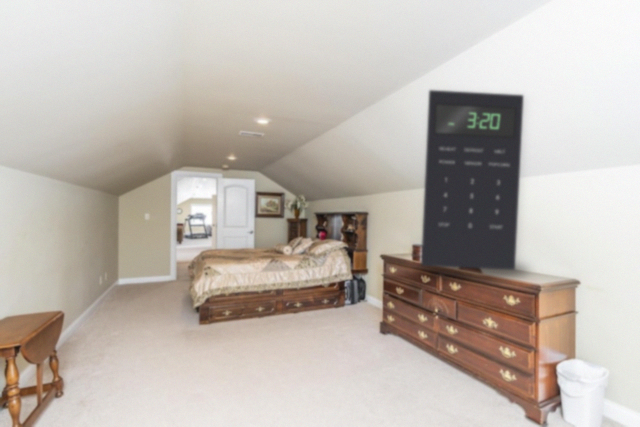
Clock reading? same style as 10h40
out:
3h20
